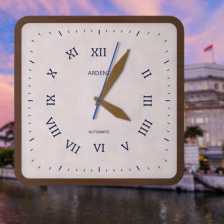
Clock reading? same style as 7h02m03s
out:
4h05m03s
